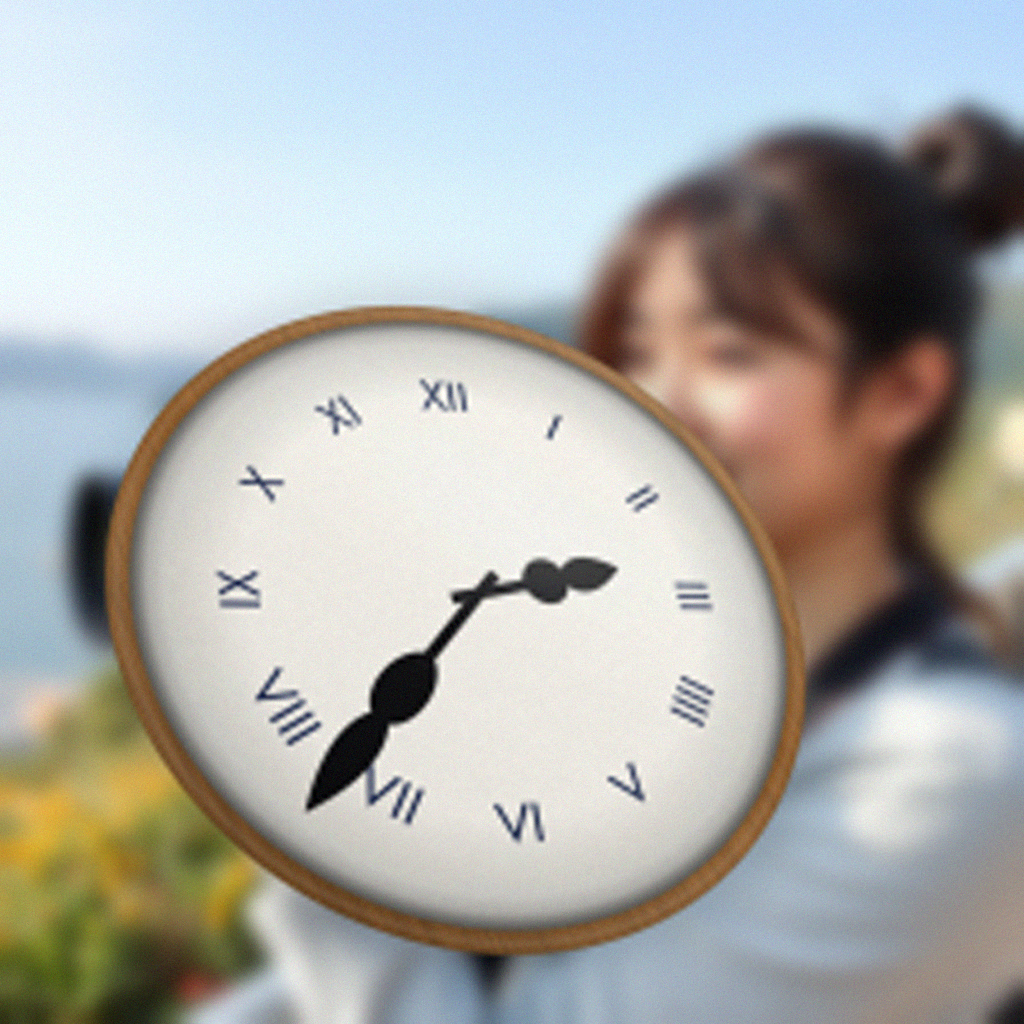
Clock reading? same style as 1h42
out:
2h37
